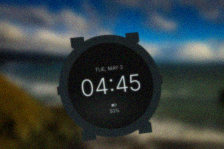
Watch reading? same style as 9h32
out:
4h45
